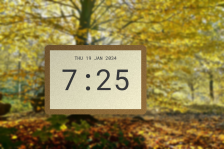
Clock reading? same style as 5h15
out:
7h25
